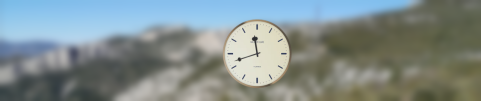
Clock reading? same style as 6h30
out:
11h42
